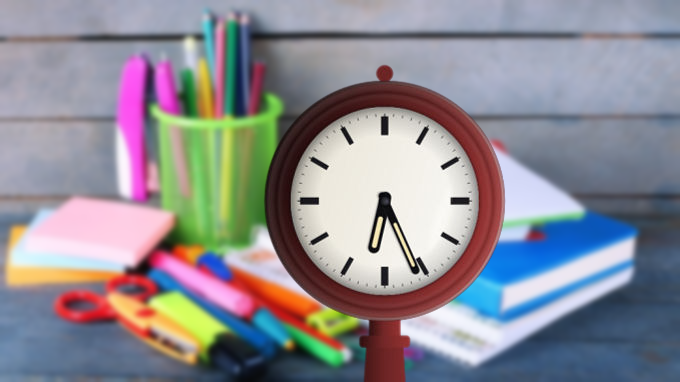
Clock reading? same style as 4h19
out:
6h26
